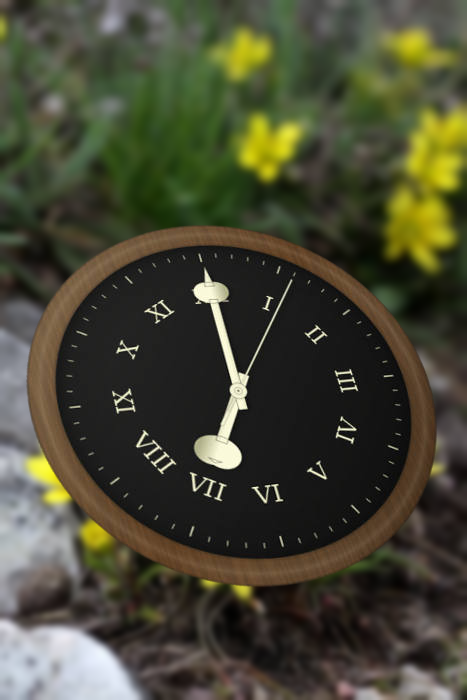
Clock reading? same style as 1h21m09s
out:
7h00m06s
